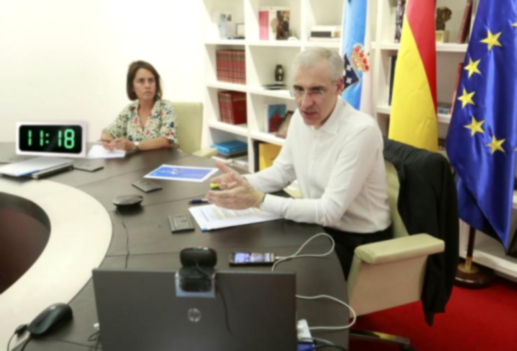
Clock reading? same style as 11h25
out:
11h18
